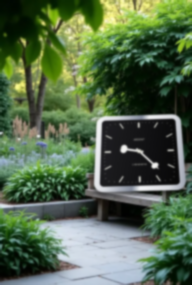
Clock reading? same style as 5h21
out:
9h23
